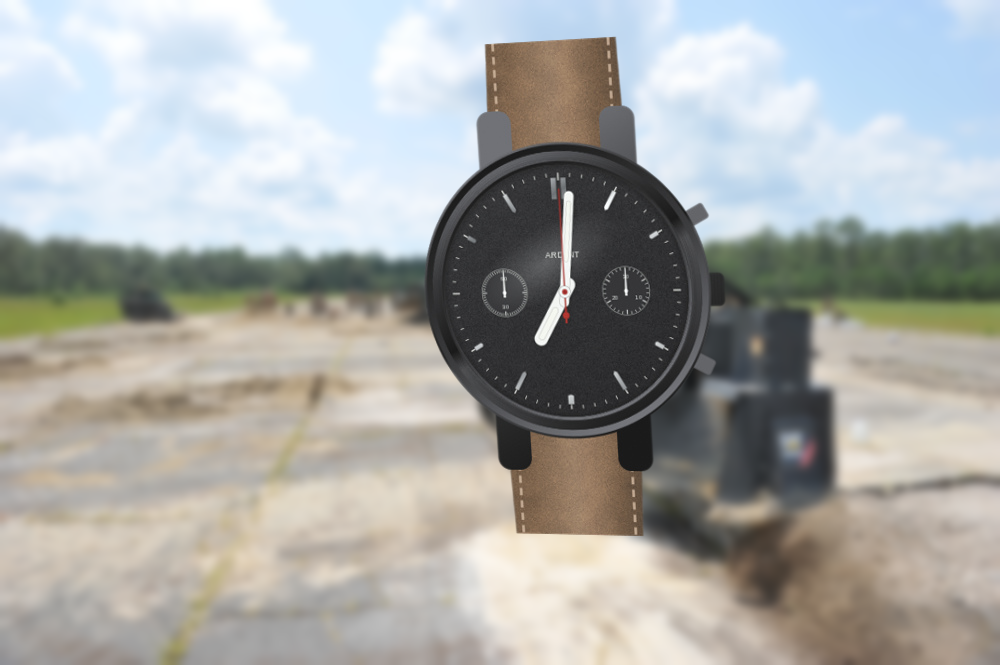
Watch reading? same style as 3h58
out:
7h01
